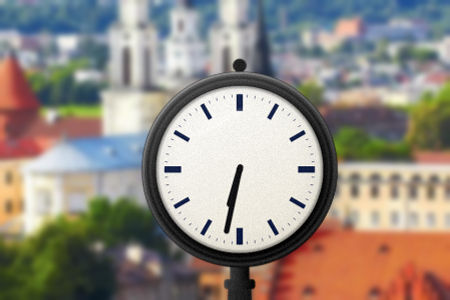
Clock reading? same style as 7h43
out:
6h32
